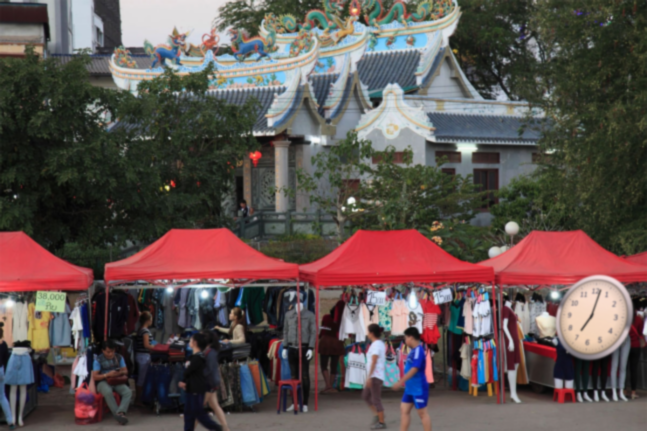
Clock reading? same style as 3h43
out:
7h02
